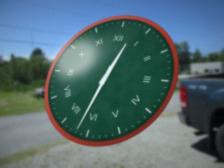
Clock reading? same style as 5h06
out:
12h32
